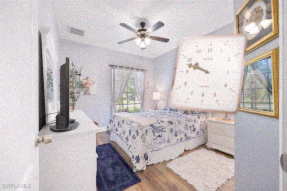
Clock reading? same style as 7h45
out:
9h48
